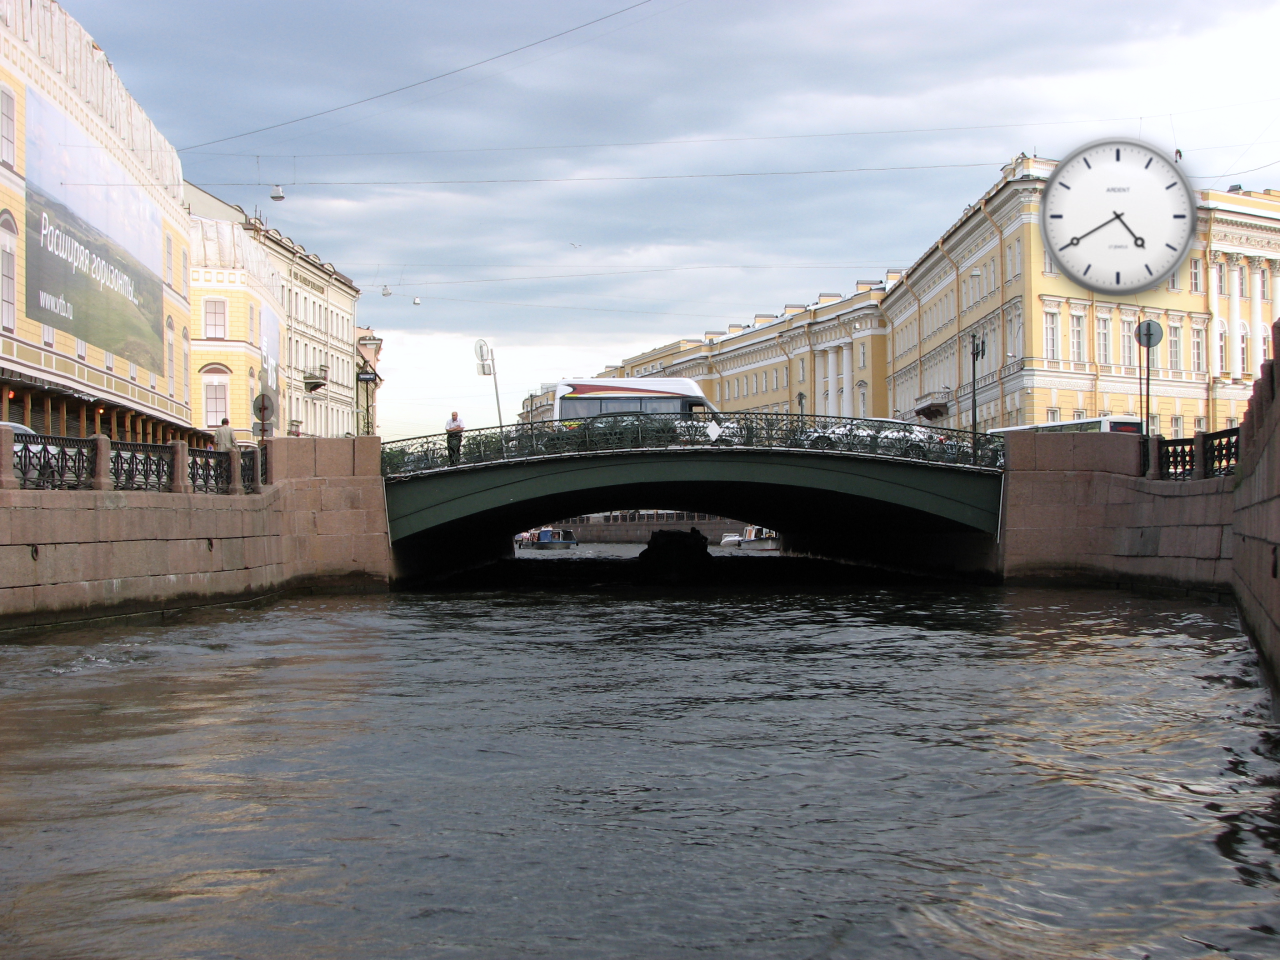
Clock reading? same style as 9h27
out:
4h40
